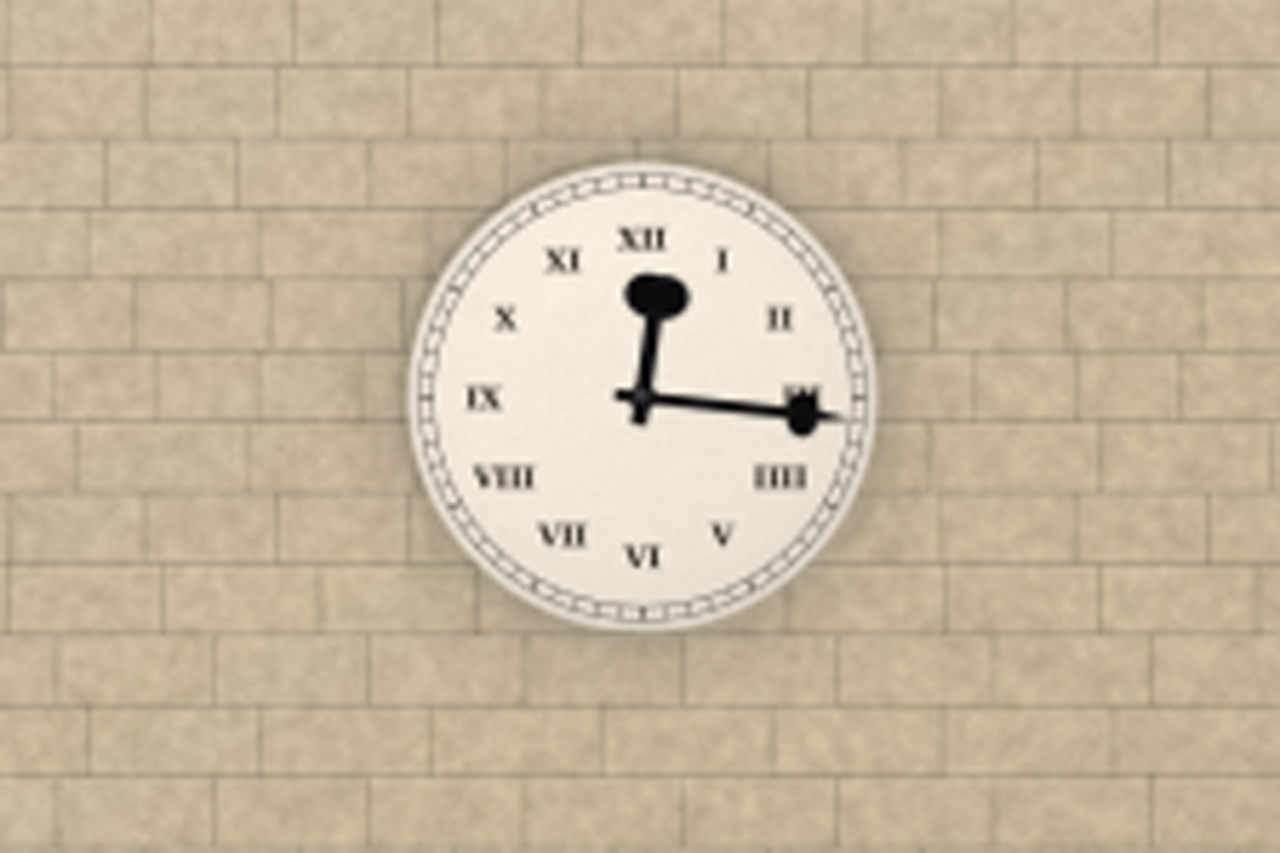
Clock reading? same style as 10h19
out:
12h16
